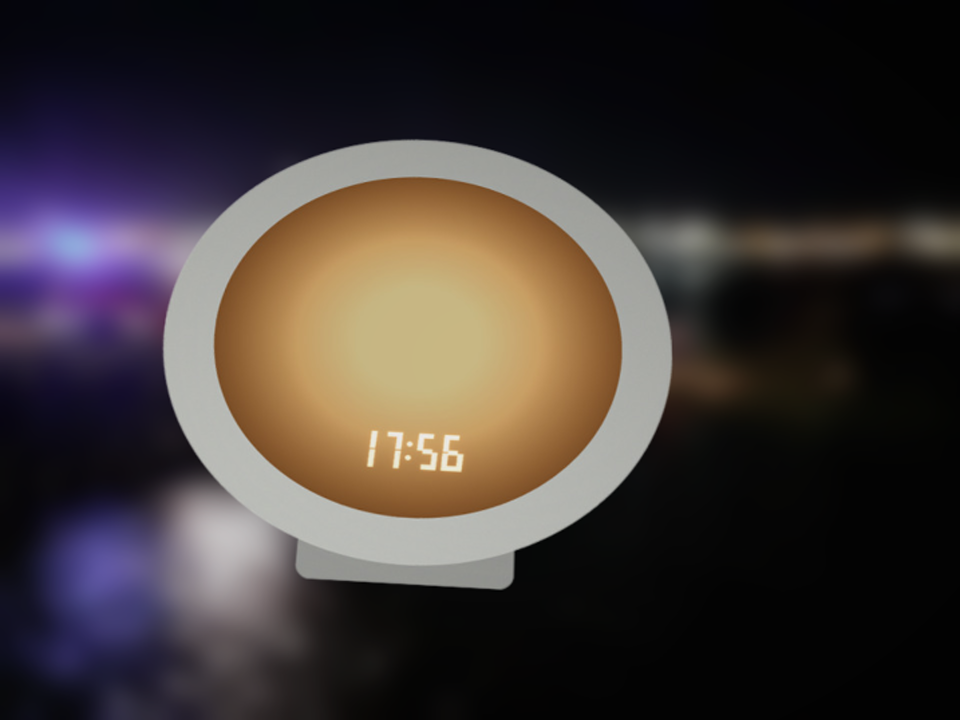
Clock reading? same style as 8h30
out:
17h56
